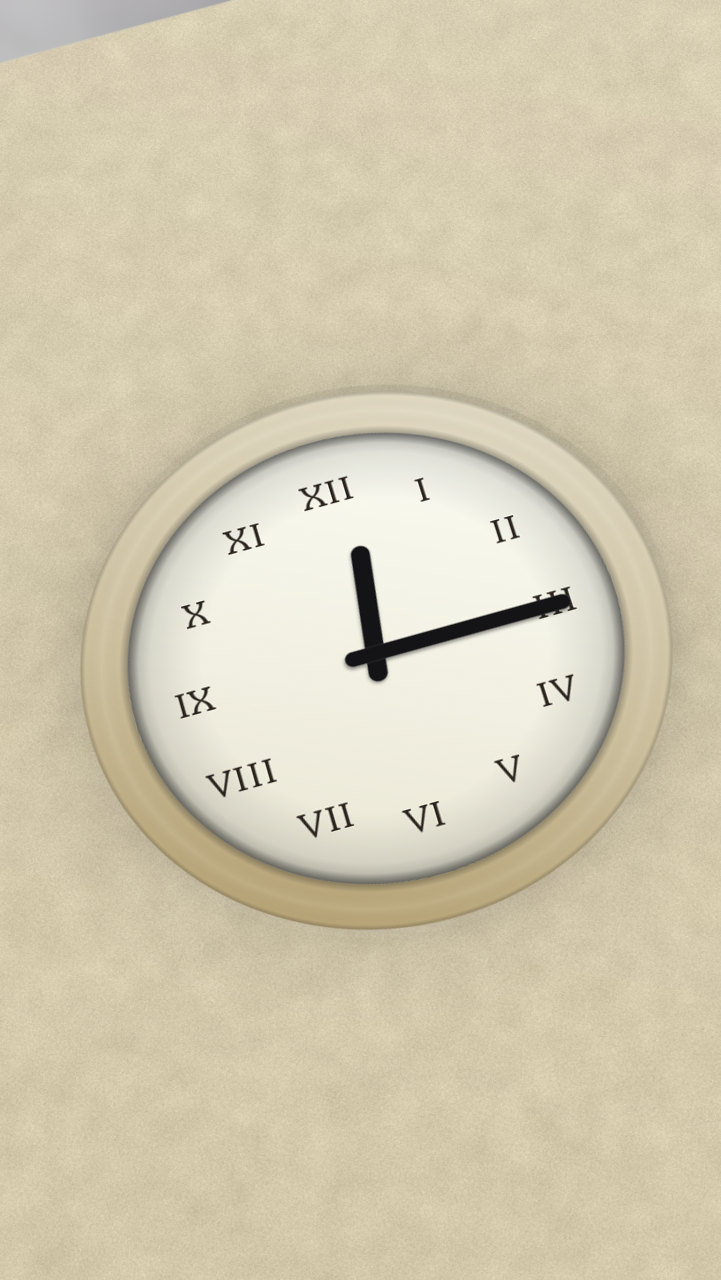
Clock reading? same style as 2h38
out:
12h15
